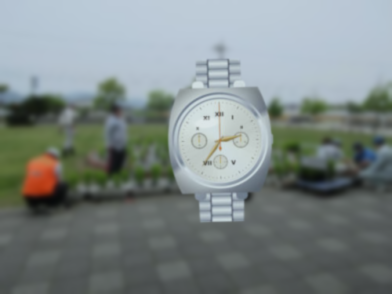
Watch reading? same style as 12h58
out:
2h36
